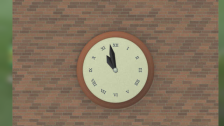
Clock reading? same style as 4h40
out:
10h58
